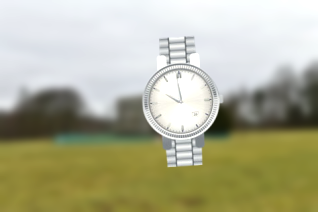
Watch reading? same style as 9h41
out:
9h59
